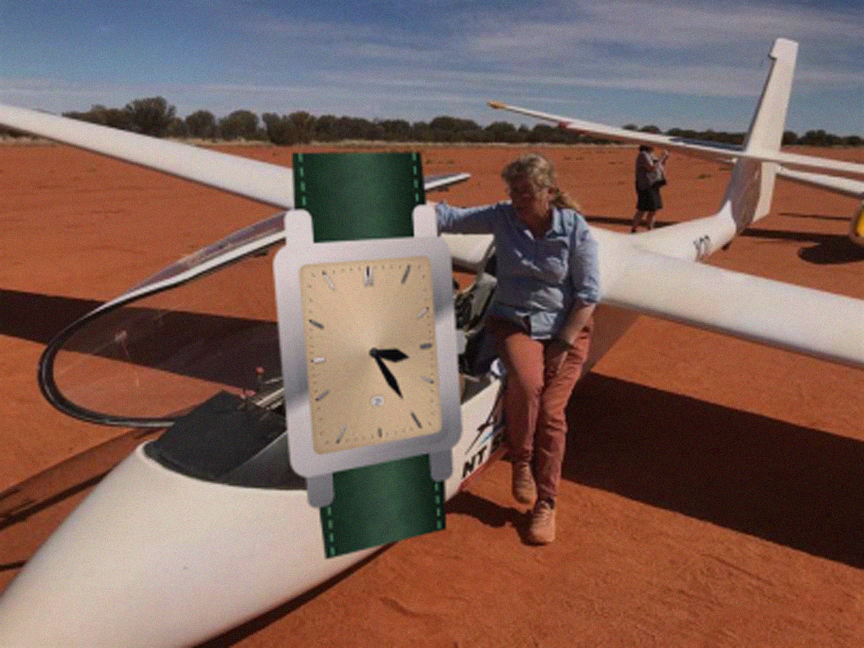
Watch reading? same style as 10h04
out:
3h25
